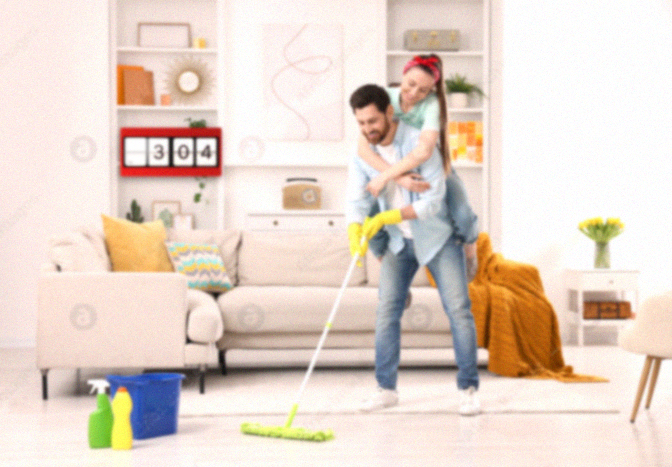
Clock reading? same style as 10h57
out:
3h04
